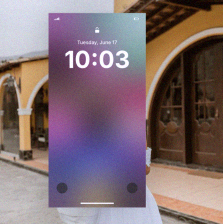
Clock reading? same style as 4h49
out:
10h03
